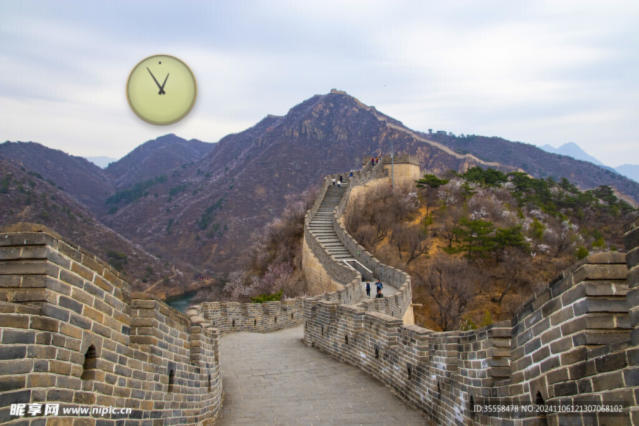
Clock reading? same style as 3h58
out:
12h55
